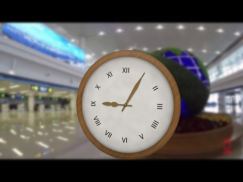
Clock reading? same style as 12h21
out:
9h05
